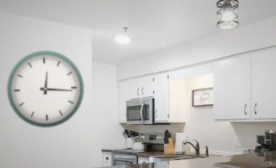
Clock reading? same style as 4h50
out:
12h16
